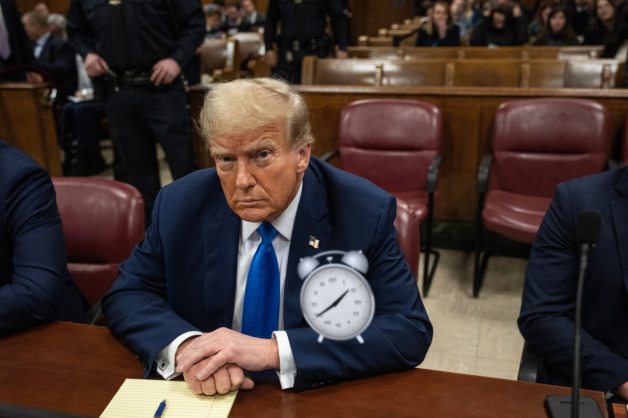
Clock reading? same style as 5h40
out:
1h40
